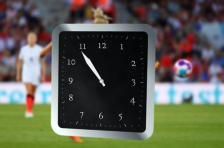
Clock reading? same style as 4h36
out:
10h54
